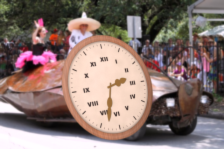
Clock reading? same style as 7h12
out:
2h33
